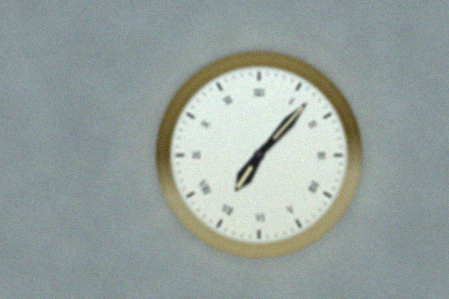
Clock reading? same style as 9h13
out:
7h07
